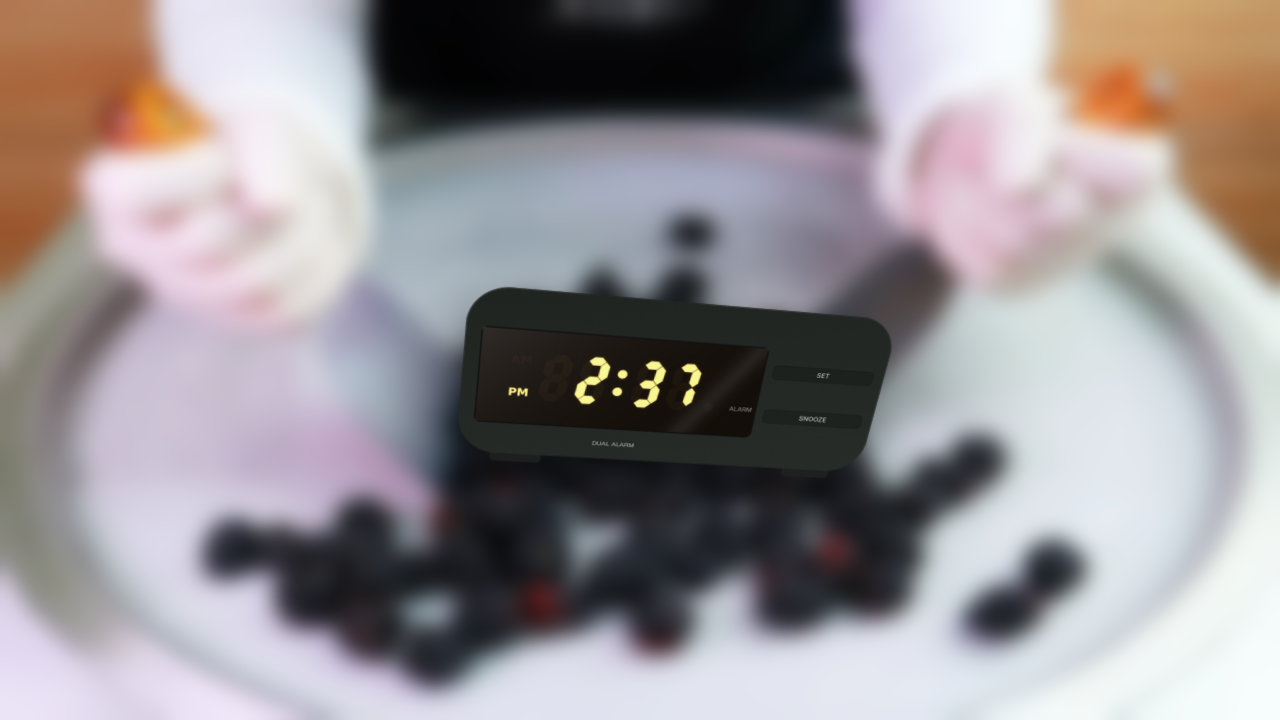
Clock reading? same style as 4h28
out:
2h37
